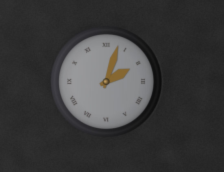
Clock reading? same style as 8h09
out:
2h03
